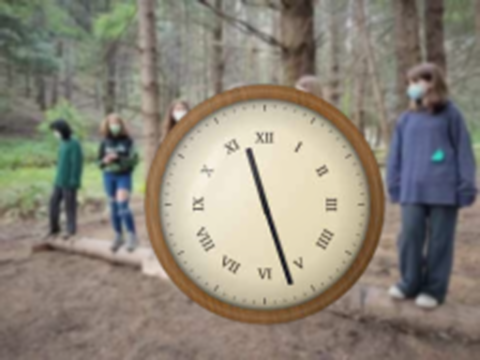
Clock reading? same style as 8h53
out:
11h27
